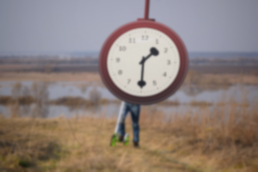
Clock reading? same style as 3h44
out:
1h30
